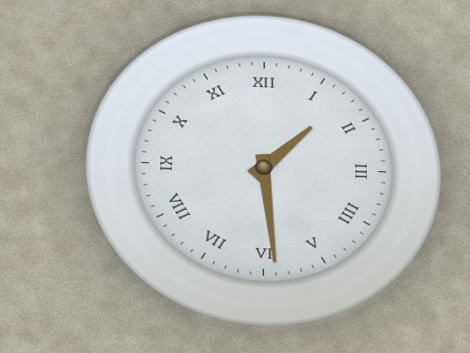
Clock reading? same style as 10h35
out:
1h29
